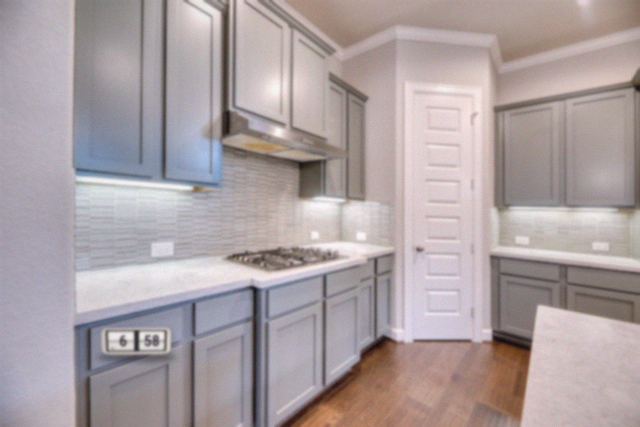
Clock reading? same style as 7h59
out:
6h58
